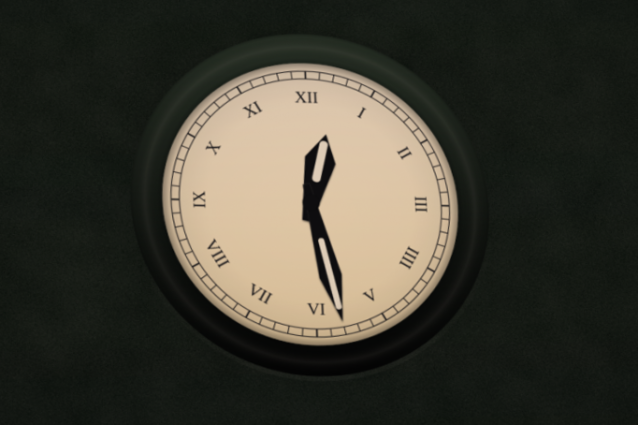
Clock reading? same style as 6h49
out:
12h28
